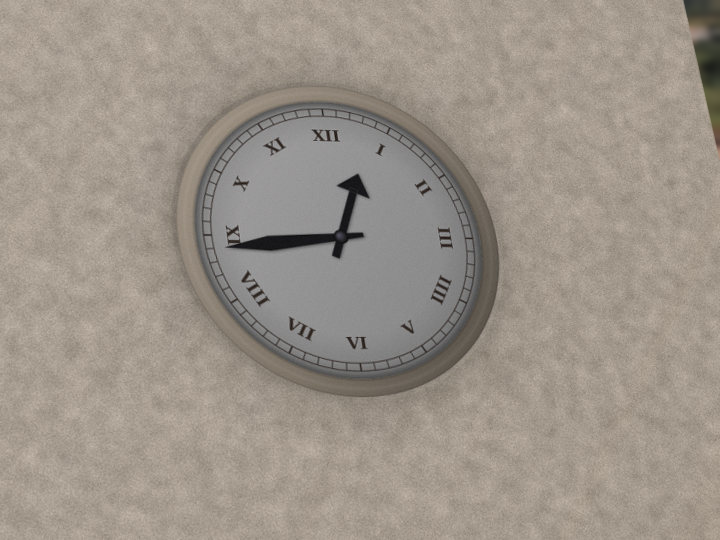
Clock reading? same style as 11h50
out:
12h44
